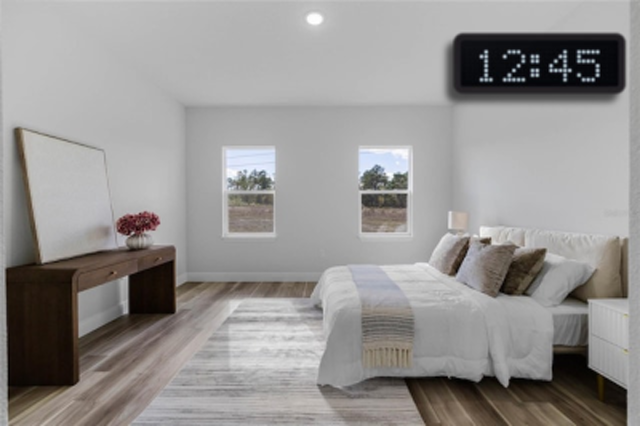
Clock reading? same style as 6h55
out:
12h45
